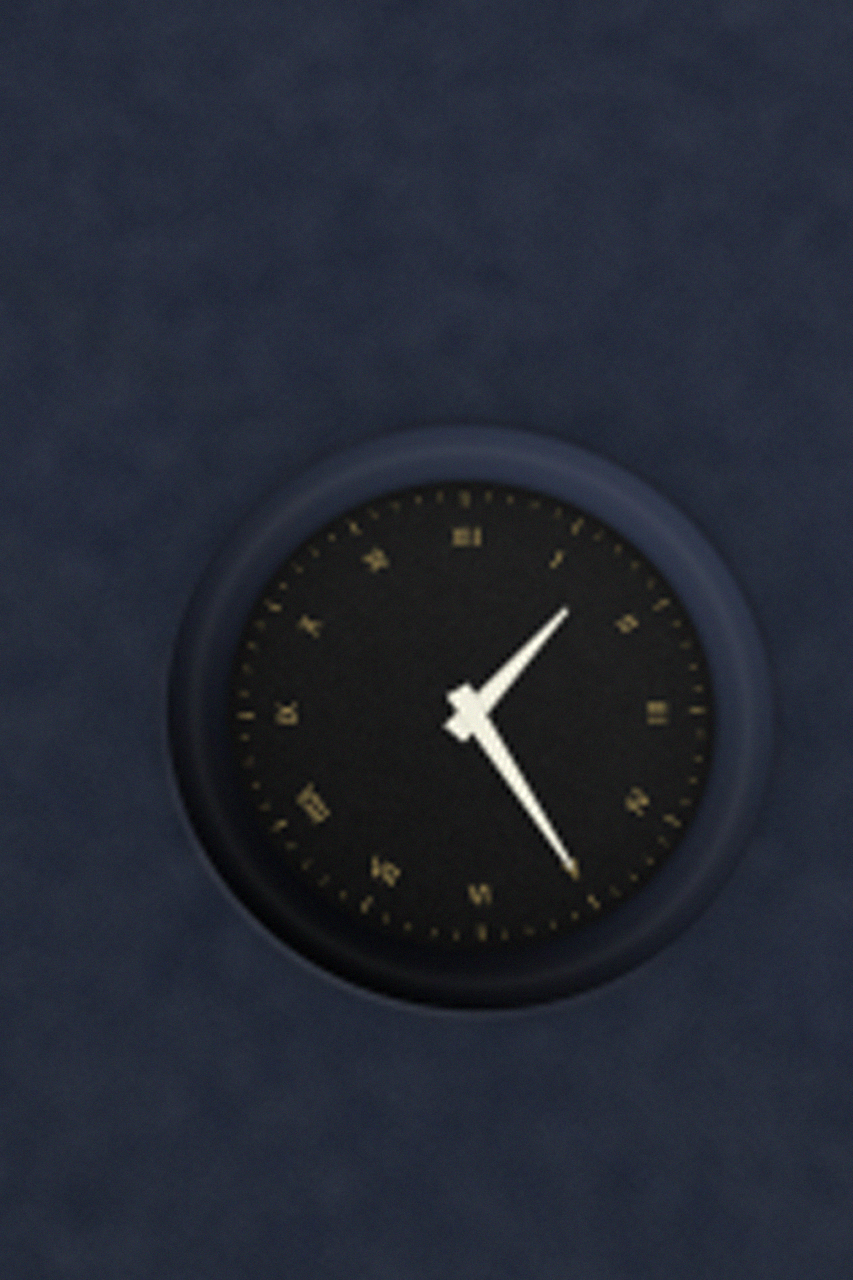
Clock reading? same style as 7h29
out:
1h25
